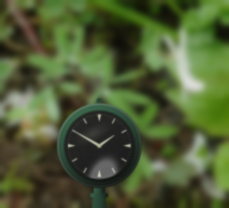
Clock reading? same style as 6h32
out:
1h50
